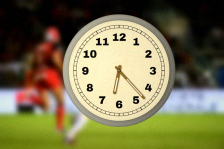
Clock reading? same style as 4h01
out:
6h23
